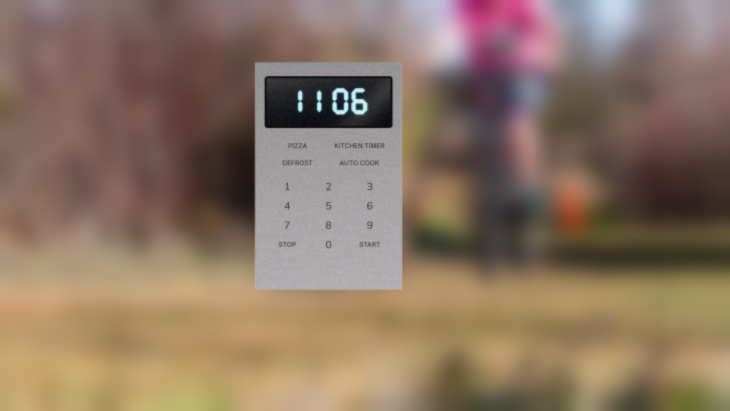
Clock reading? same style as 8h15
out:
11h06
